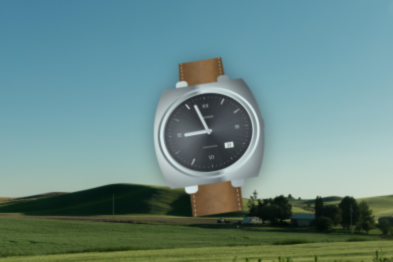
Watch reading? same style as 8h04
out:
8h57
